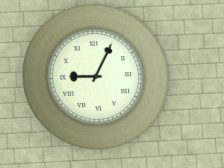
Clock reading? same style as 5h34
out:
9h05
